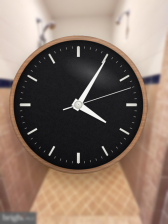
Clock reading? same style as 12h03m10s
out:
4h05m12s
